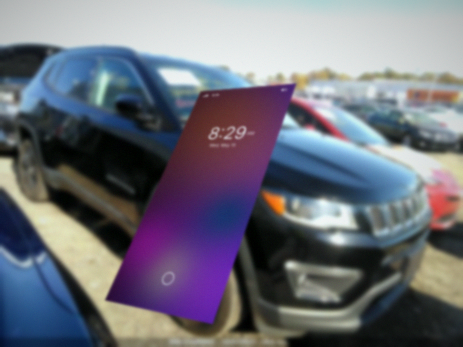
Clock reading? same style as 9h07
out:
8h29
